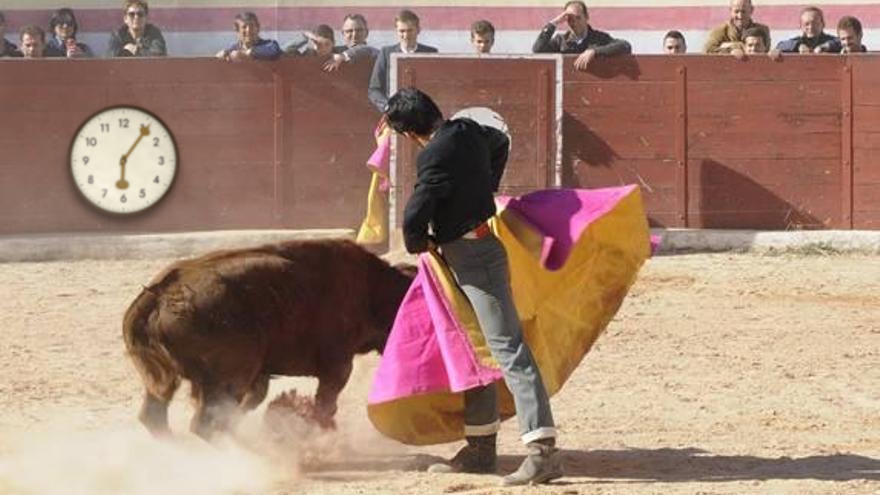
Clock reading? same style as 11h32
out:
6h06
